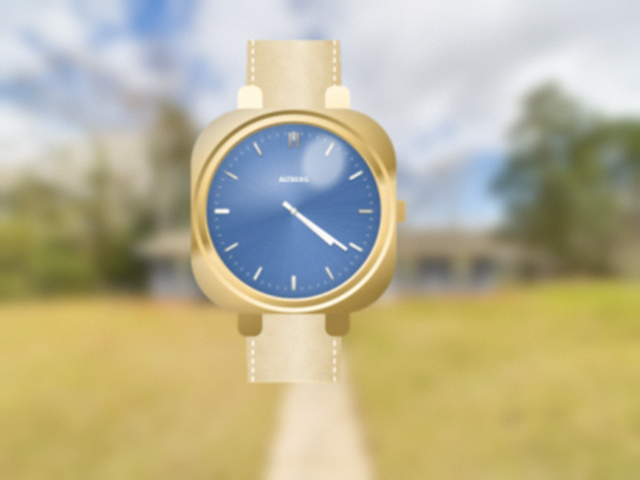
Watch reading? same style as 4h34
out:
4h21
